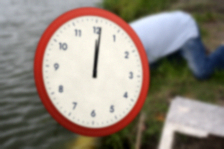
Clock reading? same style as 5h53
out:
12h01
